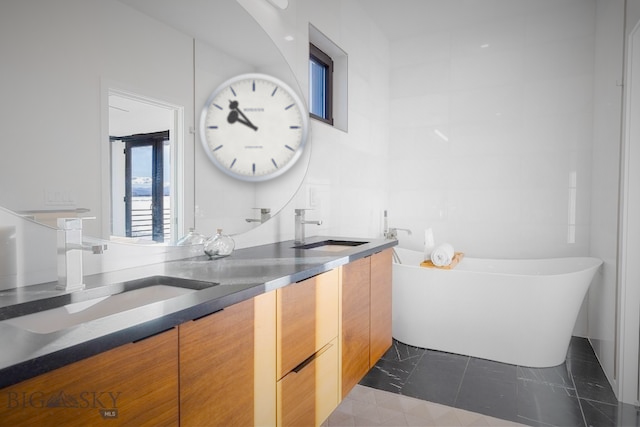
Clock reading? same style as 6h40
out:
9h53
